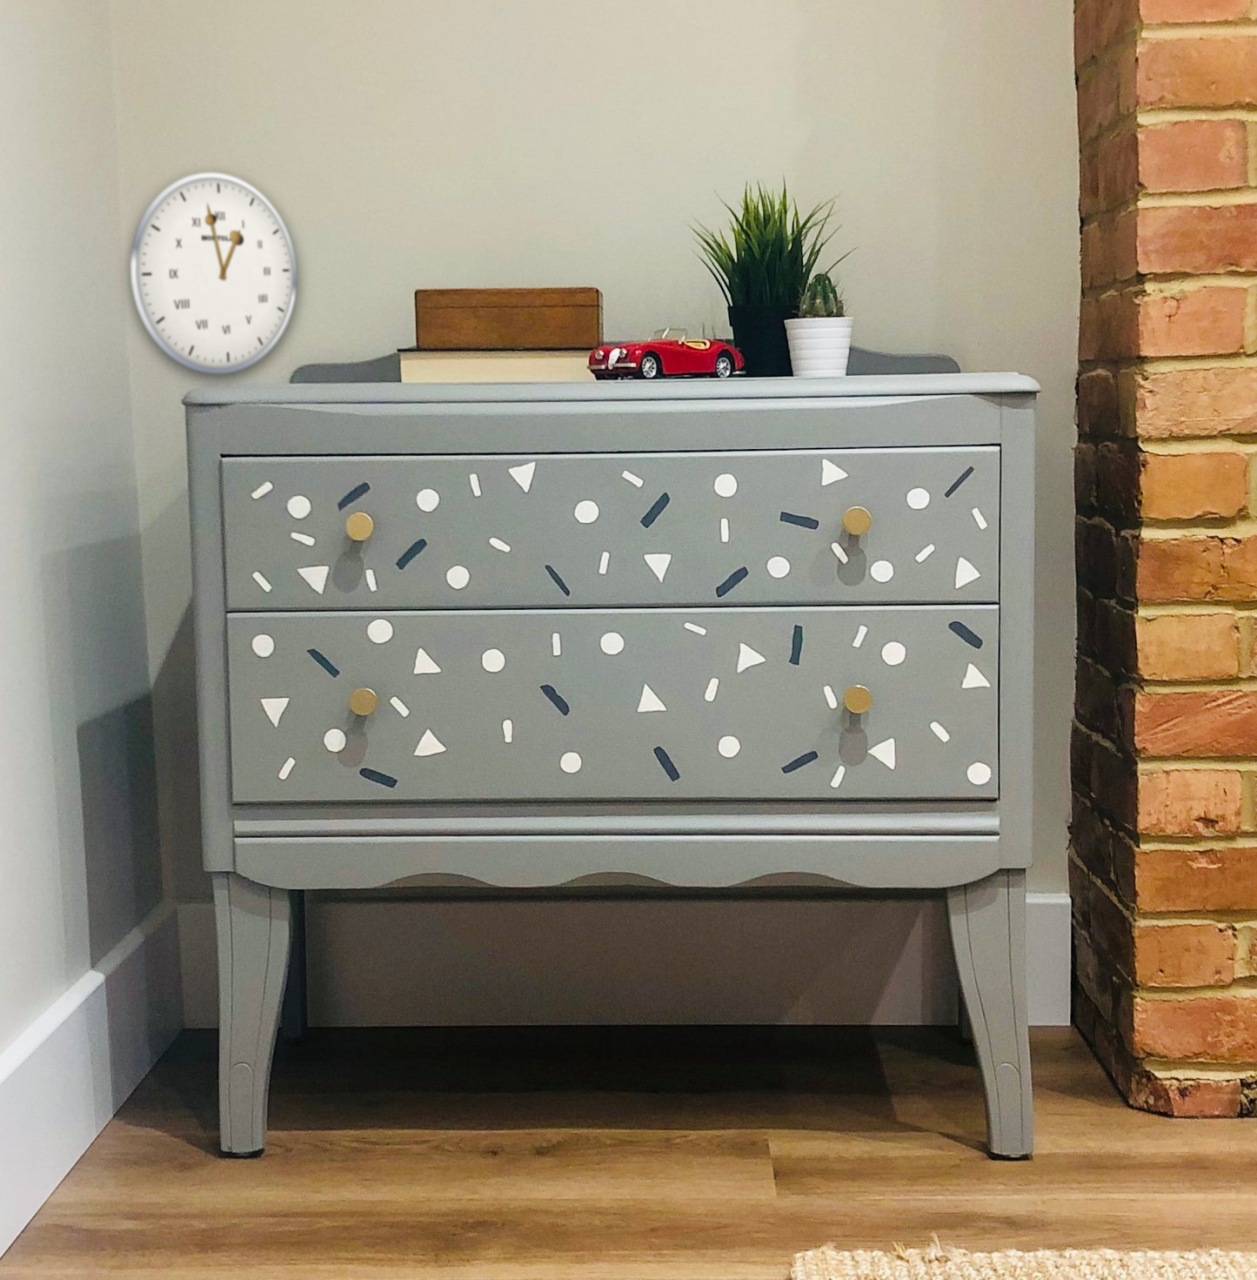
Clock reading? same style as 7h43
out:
12h58
